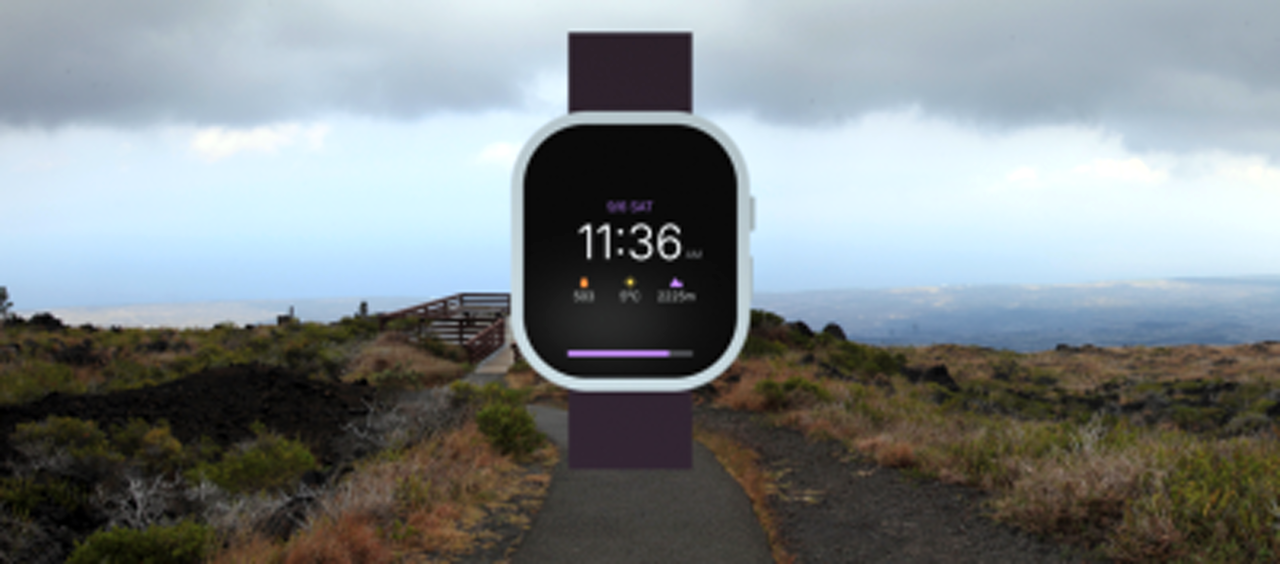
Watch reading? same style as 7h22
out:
11h36
